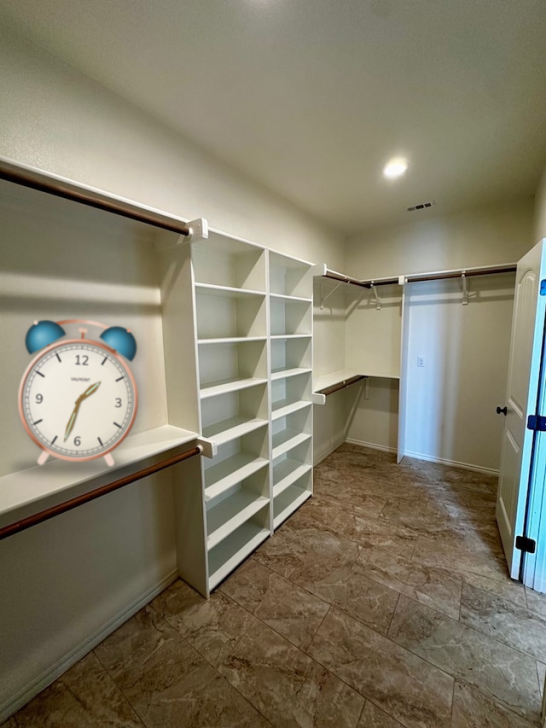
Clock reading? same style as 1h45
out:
1h33
